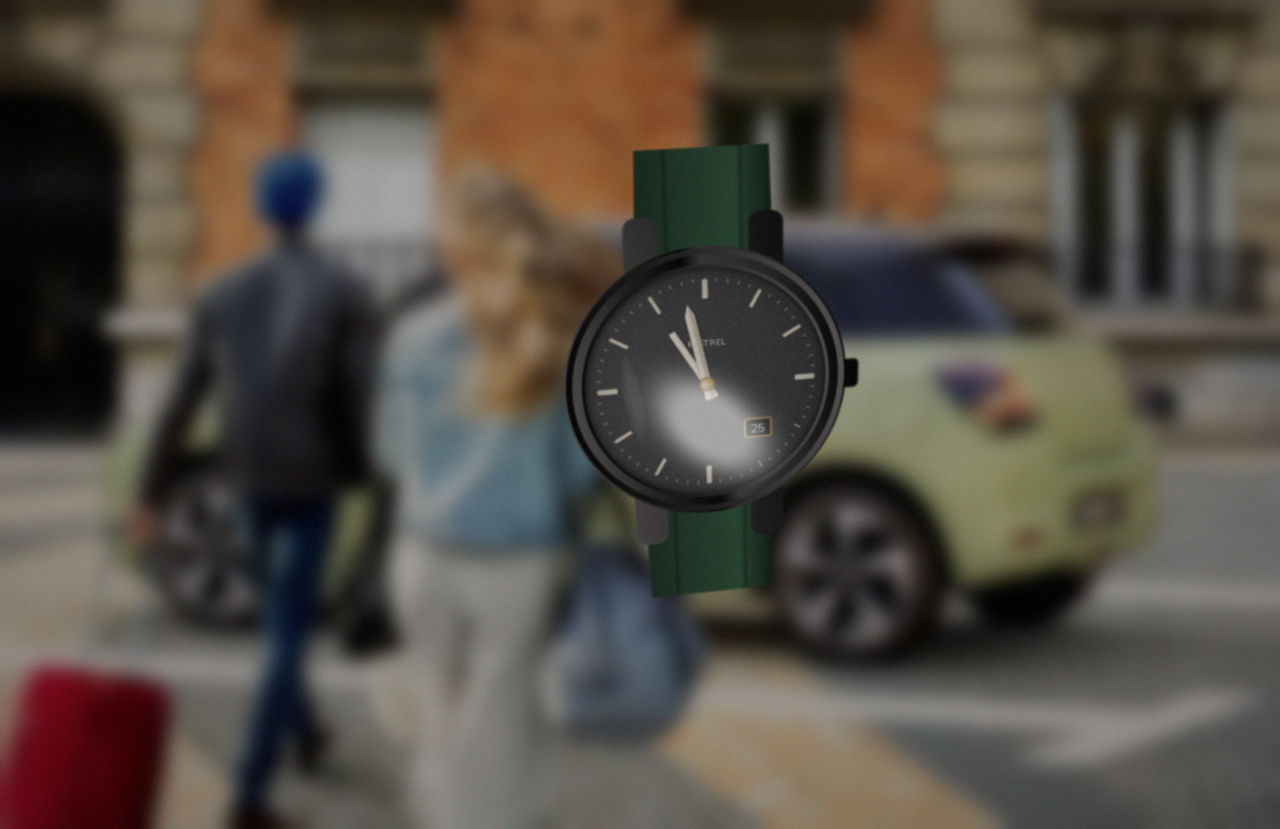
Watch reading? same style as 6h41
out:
10h58
